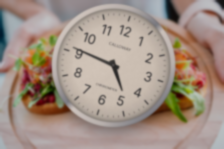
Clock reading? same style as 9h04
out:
4h46
